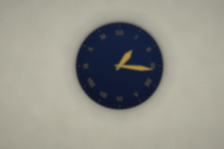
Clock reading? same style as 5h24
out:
1h16
